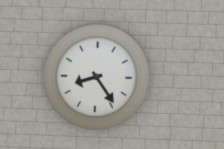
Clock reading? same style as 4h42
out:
8h24
